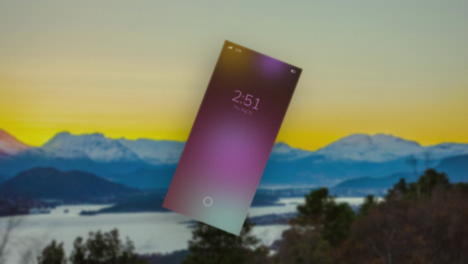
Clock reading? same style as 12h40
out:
2h51
